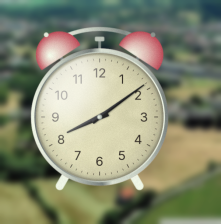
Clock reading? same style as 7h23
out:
8h09
